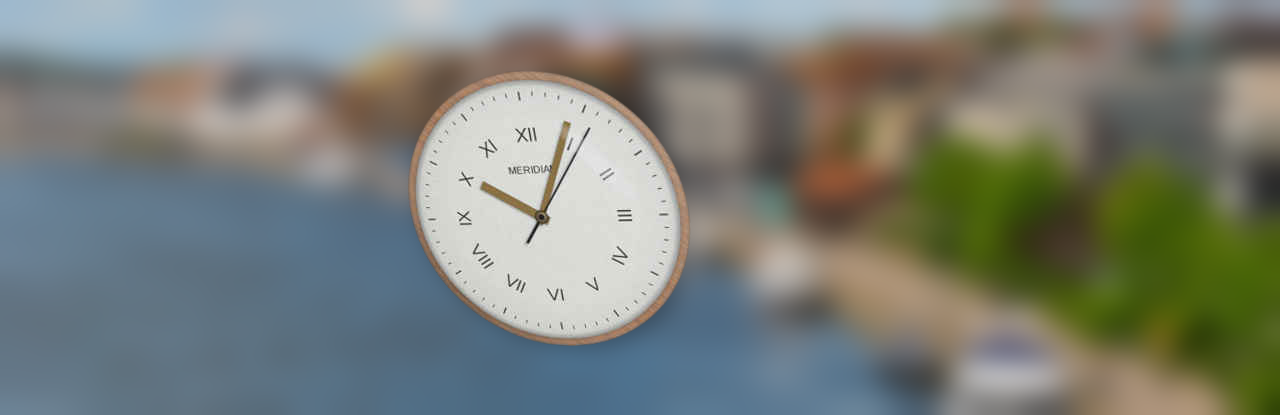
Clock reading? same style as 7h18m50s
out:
10h04m06s
